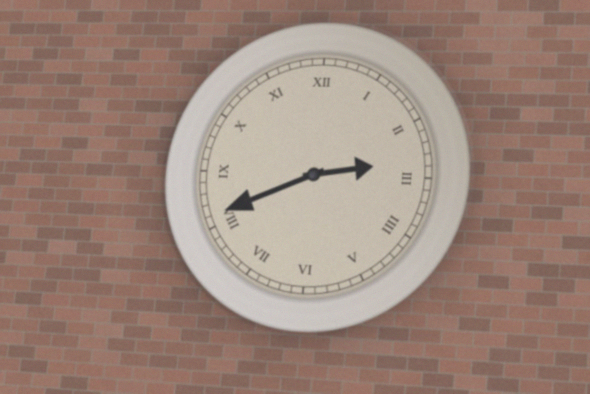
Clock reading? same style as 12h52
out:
2h41
